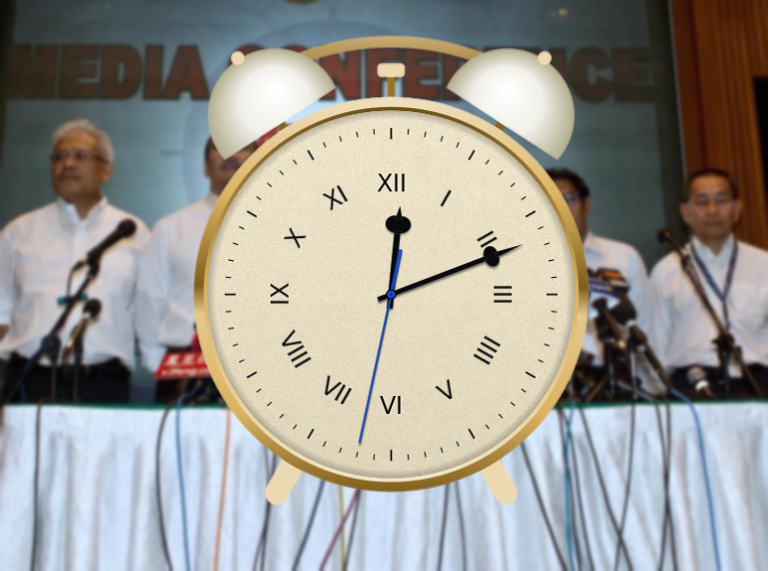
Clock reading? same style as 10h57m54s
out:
12h11m32s
